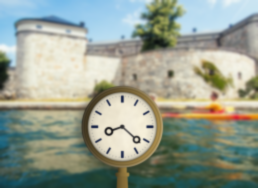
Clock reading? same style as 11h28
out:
8h22
